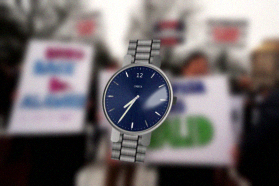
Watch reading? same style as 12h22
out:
7h35
